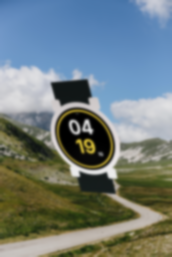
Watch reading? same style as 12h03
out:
4h19
